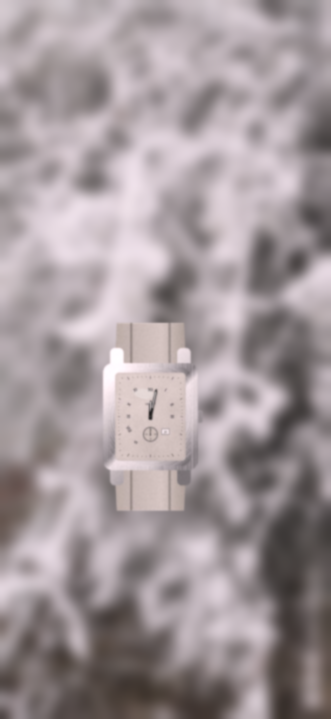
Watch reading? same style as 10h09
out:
12h02
